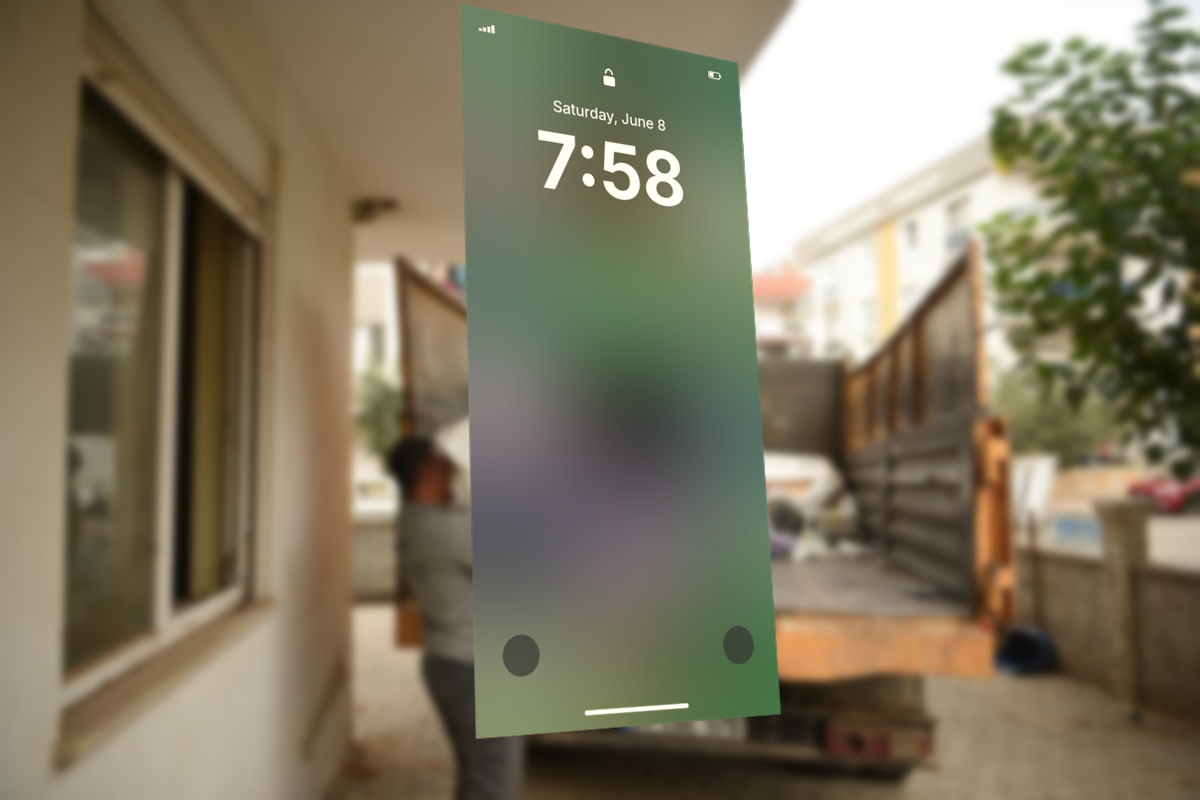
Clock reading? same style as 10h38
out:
7h58
